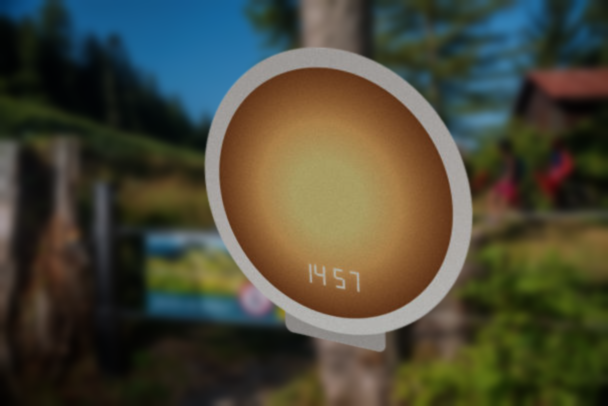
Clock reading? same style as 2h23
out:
14h57
